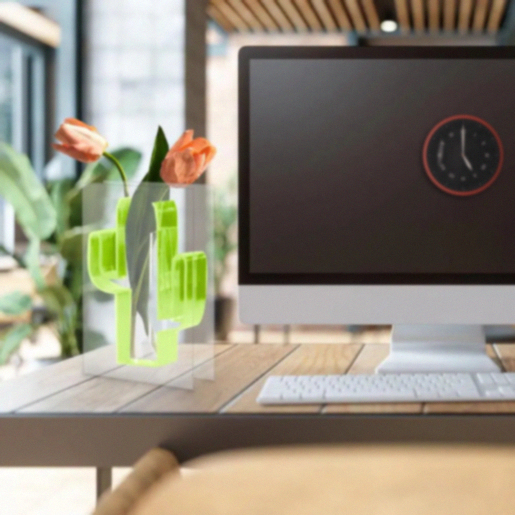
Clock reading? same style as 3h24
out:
5h00
